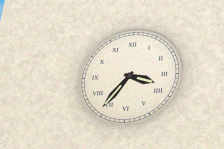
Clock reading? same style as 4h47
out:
3h36
